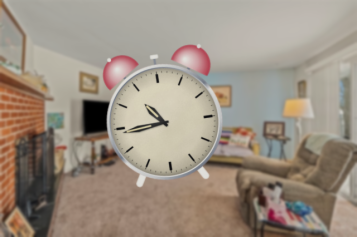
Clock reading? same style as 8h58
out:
10h44
